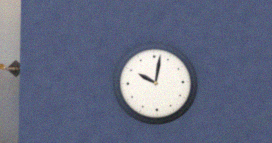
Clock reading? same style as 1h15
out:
10h02
